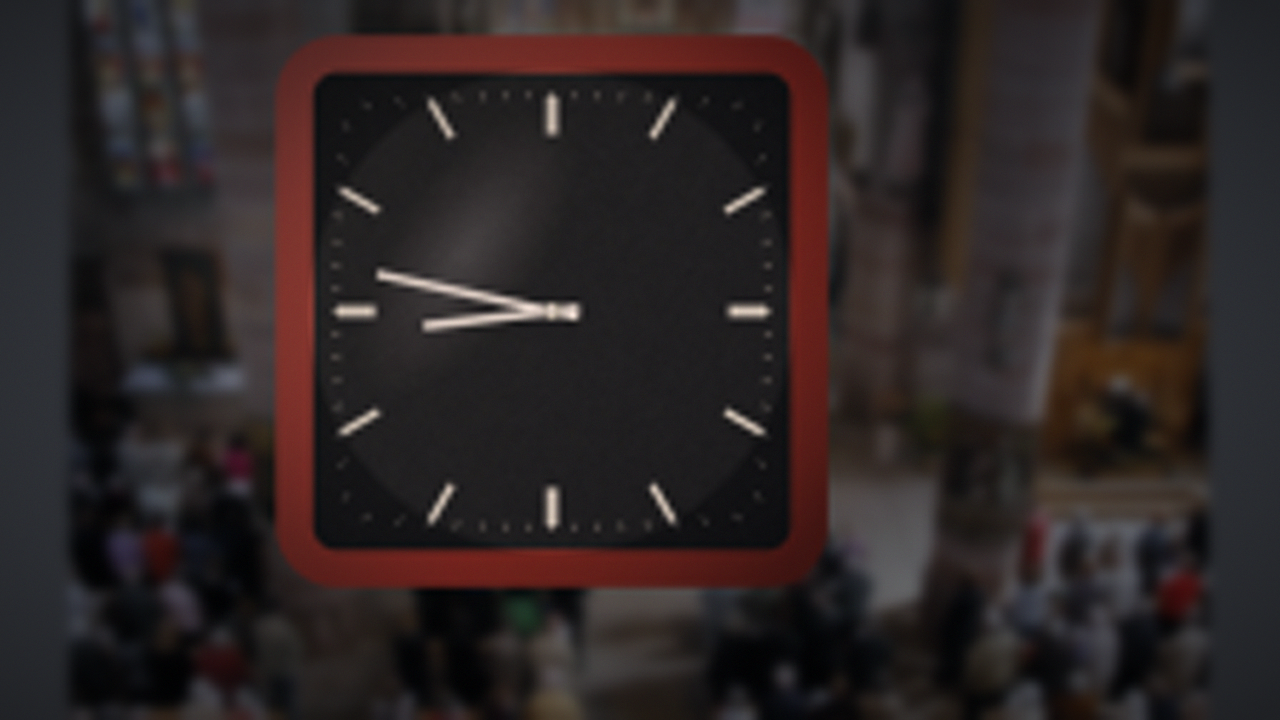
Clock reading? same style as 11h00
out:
8h47
